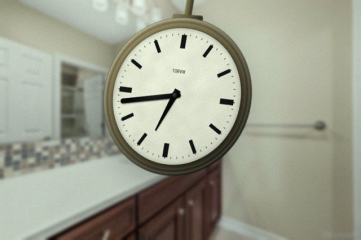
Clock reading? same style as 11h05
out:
6h43
